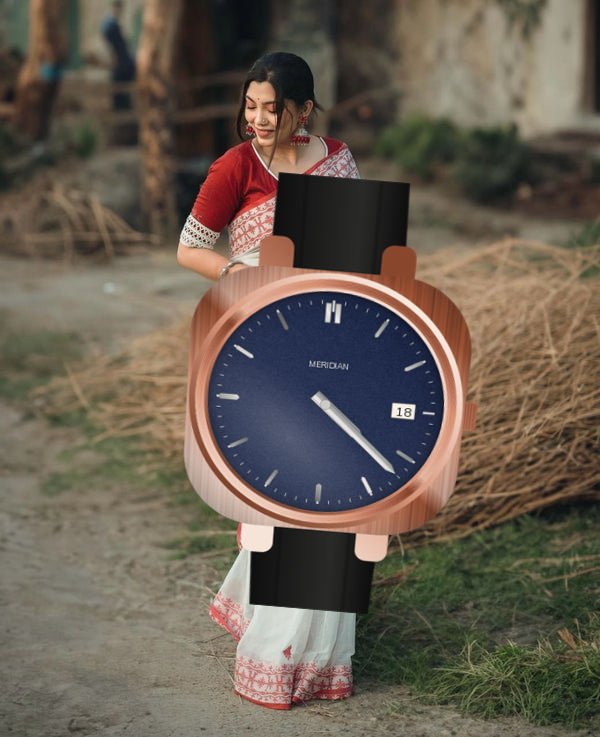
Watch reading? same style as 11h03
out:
4h22
